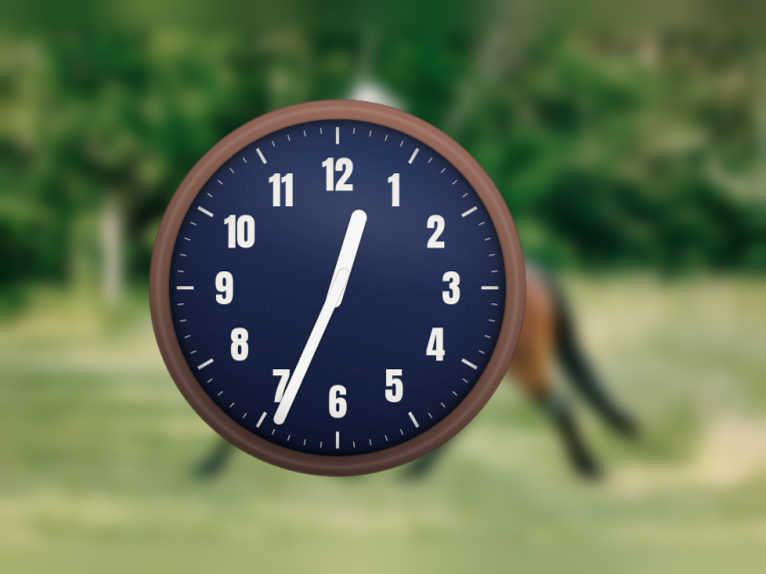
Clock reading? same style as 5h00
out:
12h34
